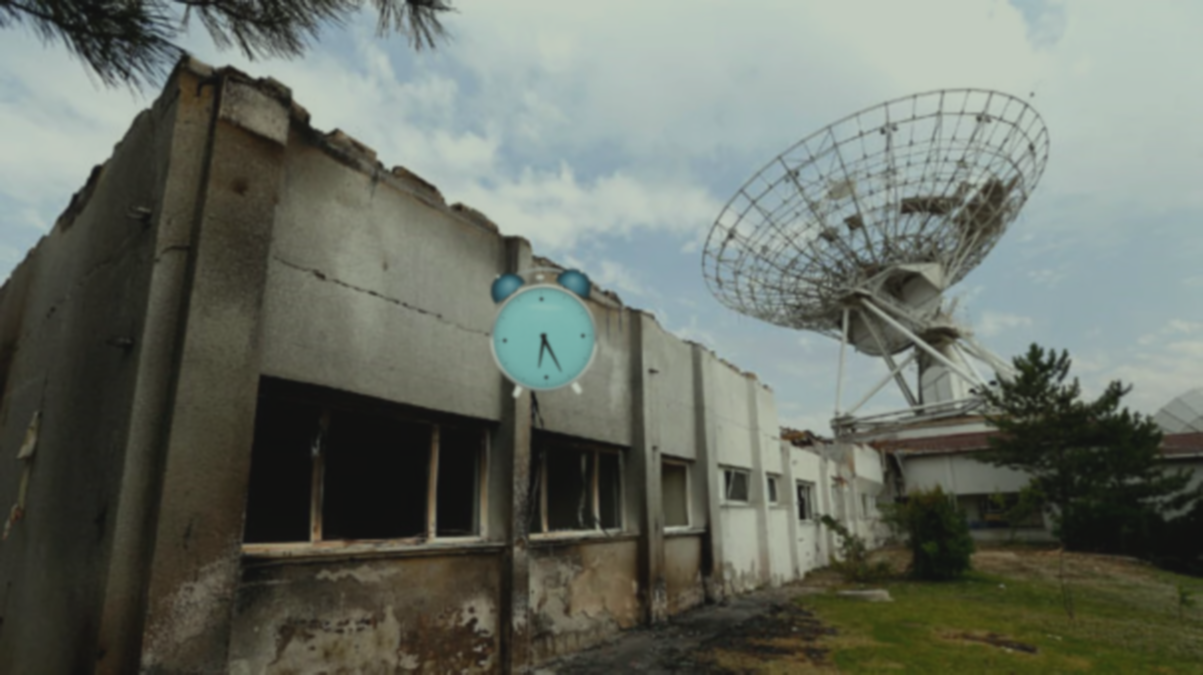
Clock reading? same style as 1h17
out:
6h26
